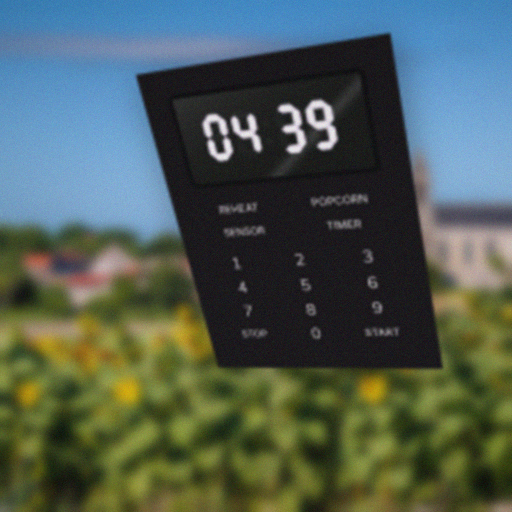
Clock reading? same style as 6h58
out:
4h39
